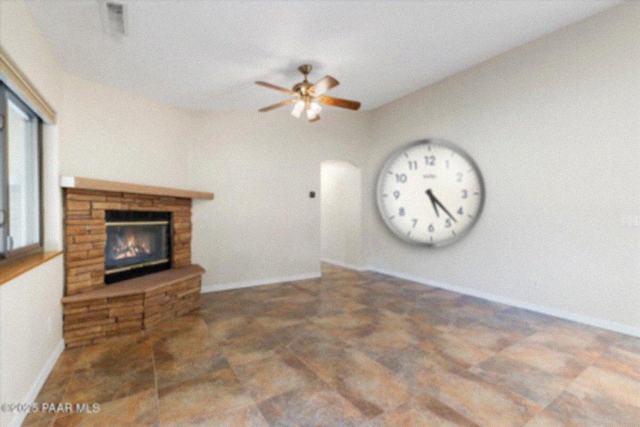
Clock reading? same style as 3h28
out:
5h23
